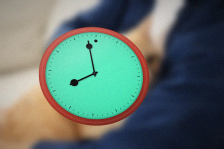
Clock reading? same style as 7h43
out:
7h58
